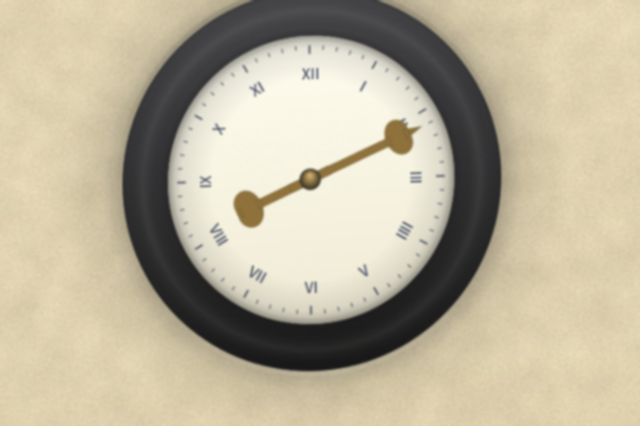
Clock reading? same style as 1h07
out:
8h11
